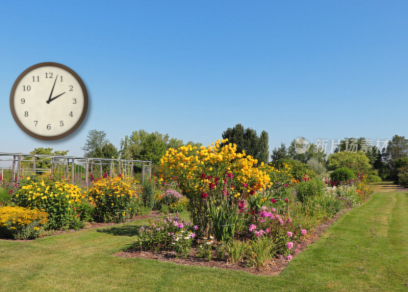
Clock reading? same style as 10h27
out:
2h03
